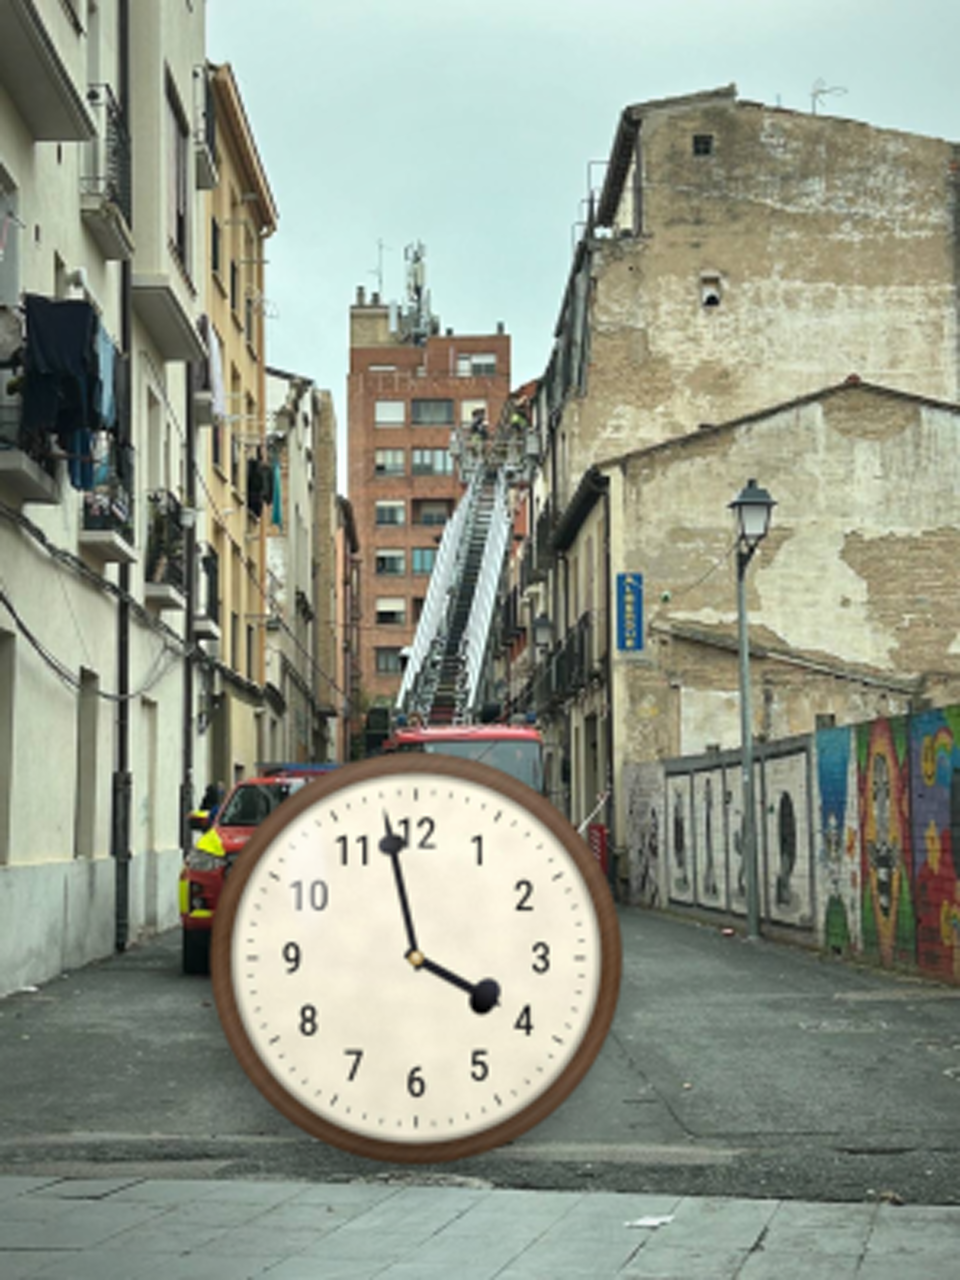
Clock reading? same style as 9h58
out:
3h58
